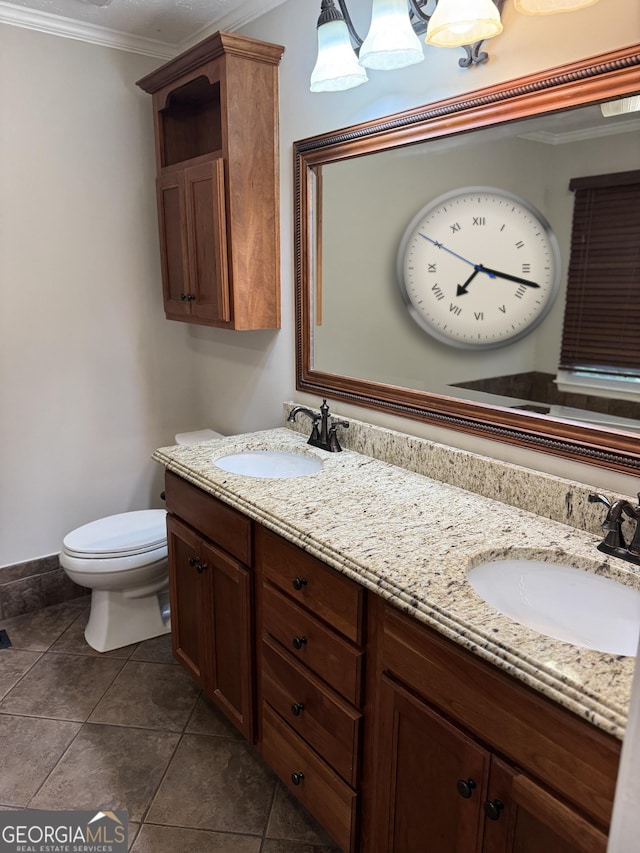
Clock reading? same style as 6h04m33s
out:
7h17m50s
